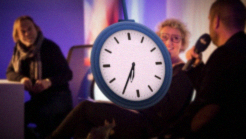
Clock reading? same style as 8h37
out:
6h35
